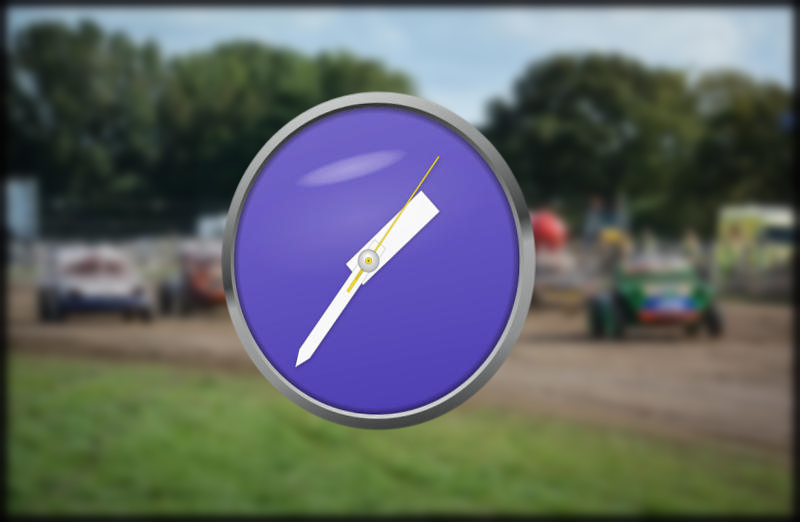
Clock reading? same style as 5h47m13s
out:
1h36m06s
